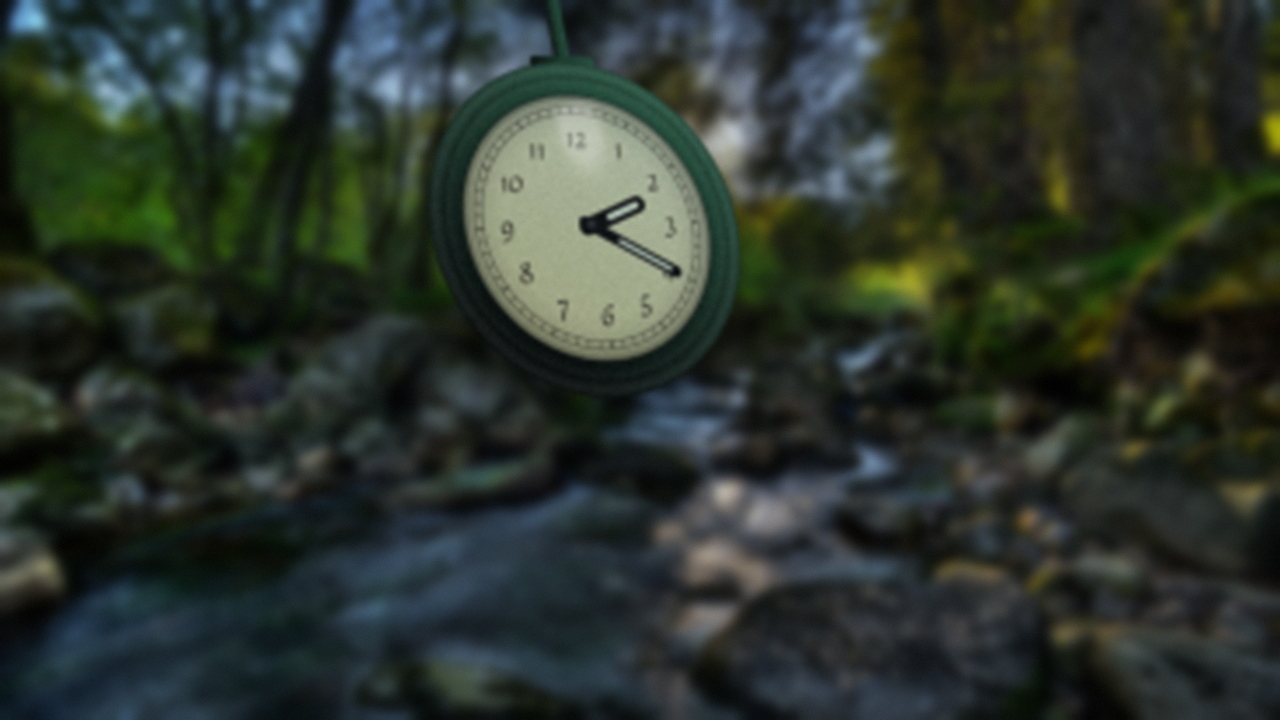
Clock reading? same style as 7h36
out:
2h20
